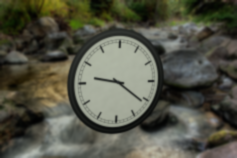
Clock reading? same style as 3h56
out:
9h21
